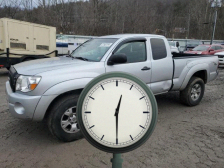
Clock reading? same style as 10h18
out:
12h30
